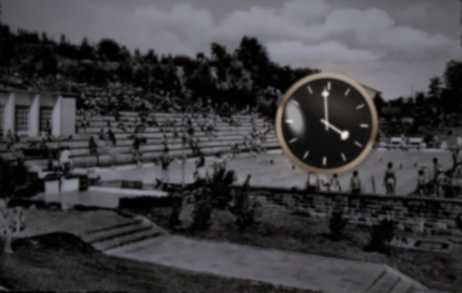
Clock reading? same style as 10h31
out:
3h59
